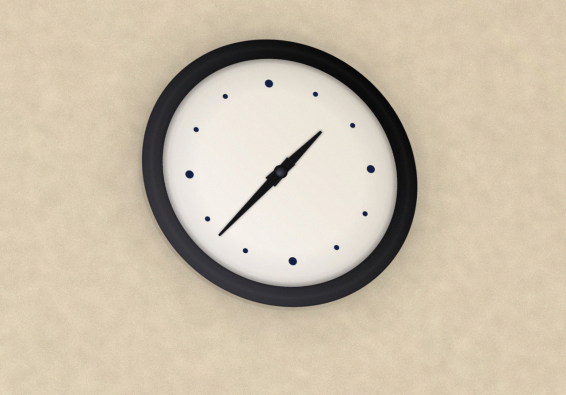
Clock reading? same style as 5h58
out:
1h38
